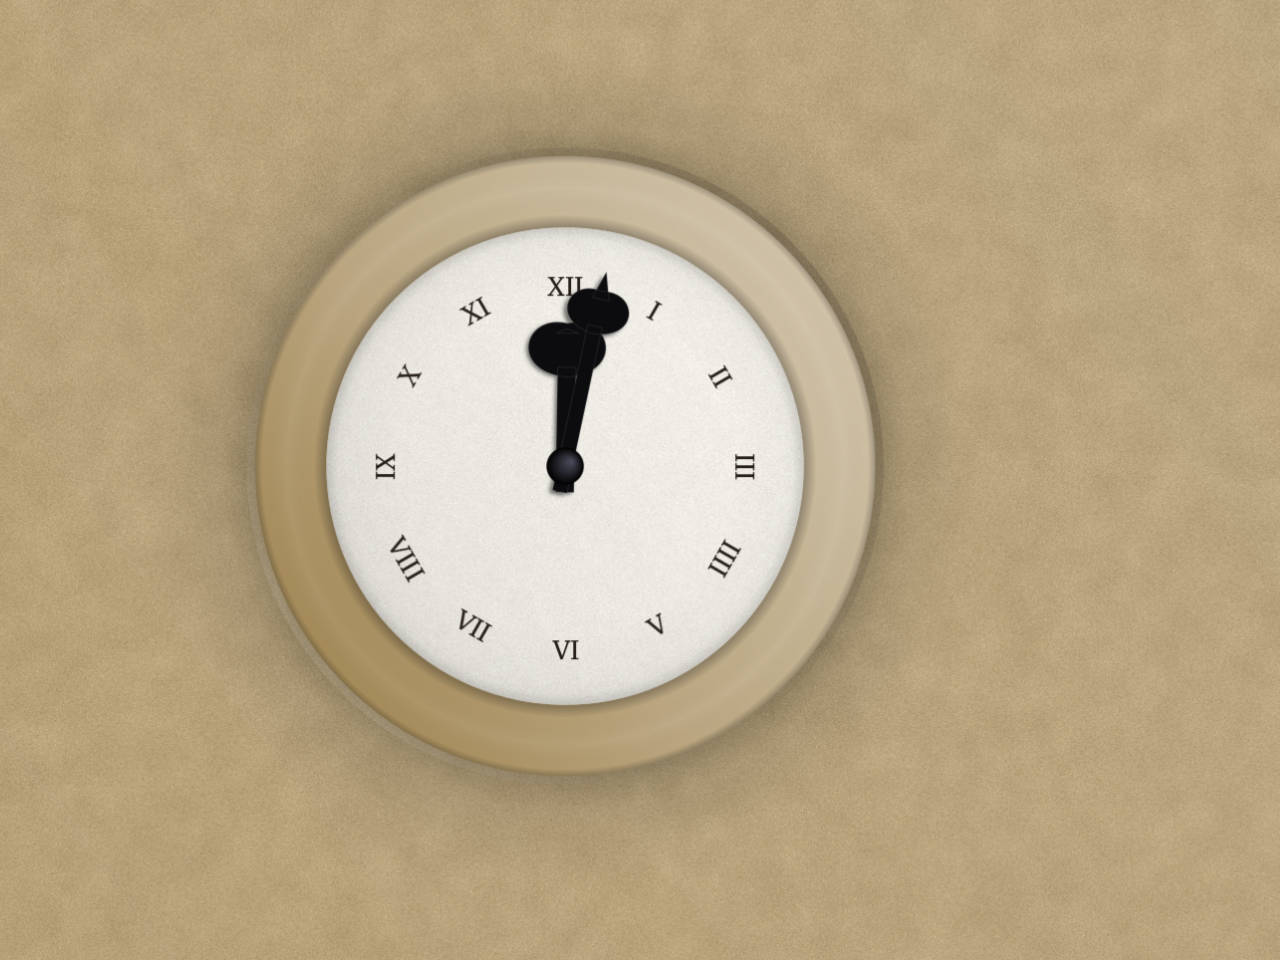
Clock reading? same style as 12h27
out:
12h02
